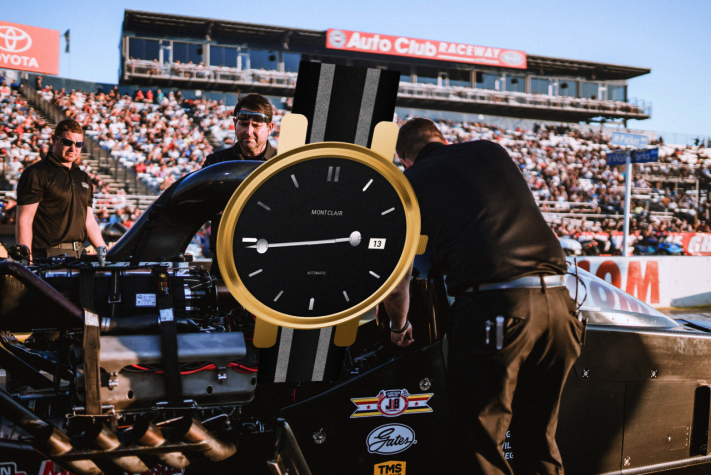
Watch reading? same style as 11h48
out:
2h44
